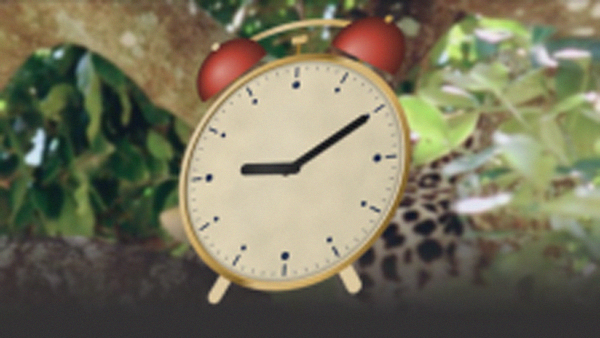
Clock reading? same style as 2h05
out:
9h10
